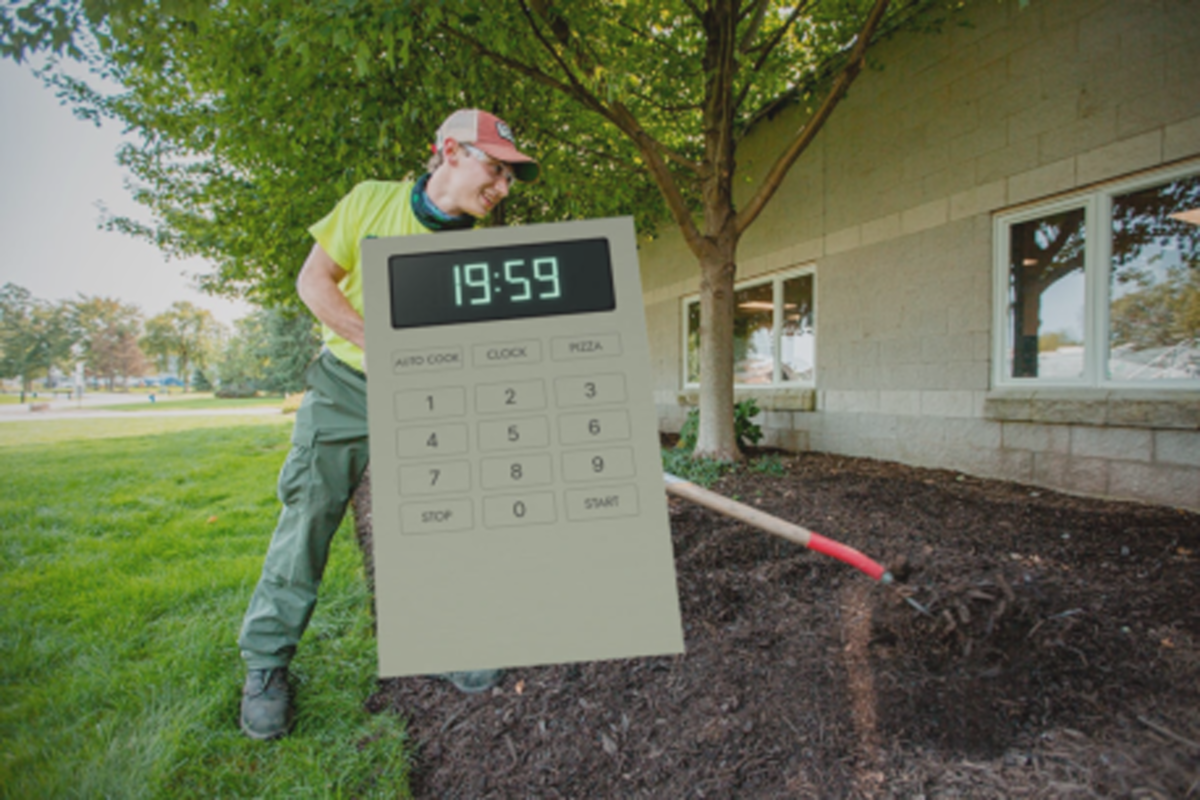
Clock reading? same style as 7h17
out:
19h59
